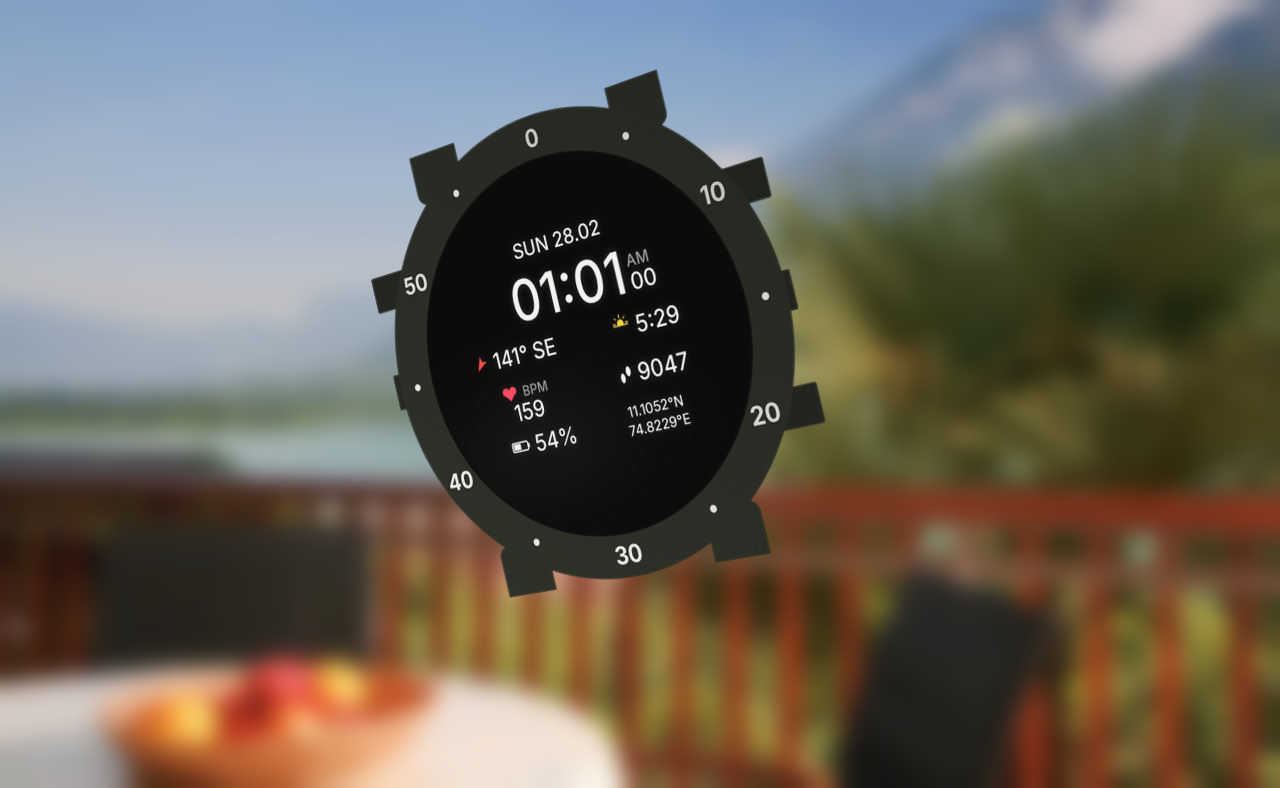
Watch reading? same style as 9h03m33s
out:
1h01m00s
